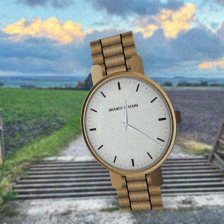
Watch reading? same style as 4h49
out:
12h21
